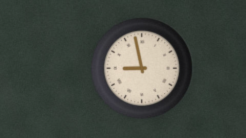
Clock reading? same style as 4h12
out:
8h58
